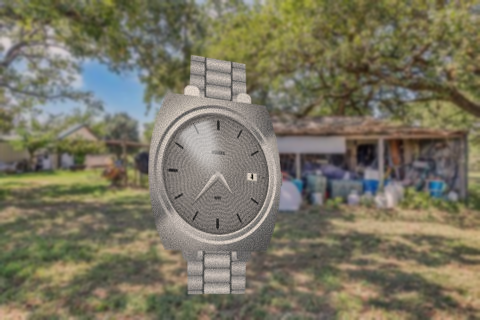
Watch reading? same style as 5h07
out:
4h37
